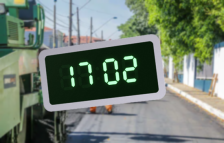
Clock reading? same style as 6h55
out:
17h02
